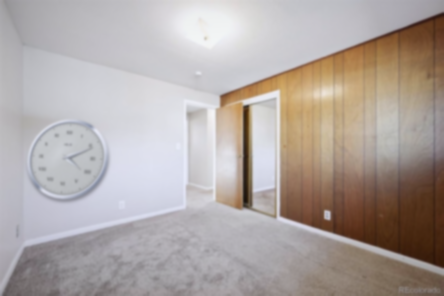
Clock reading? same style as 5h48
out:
4h11
